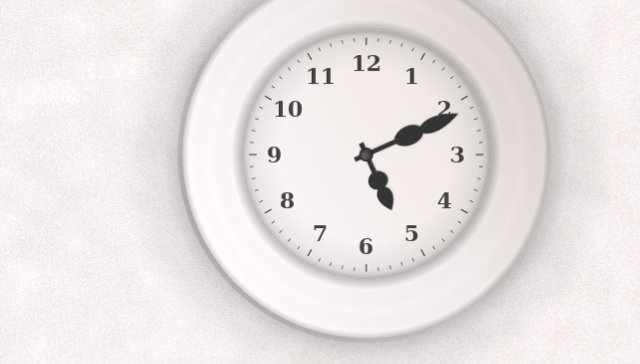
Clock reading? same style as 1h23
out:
5h11
